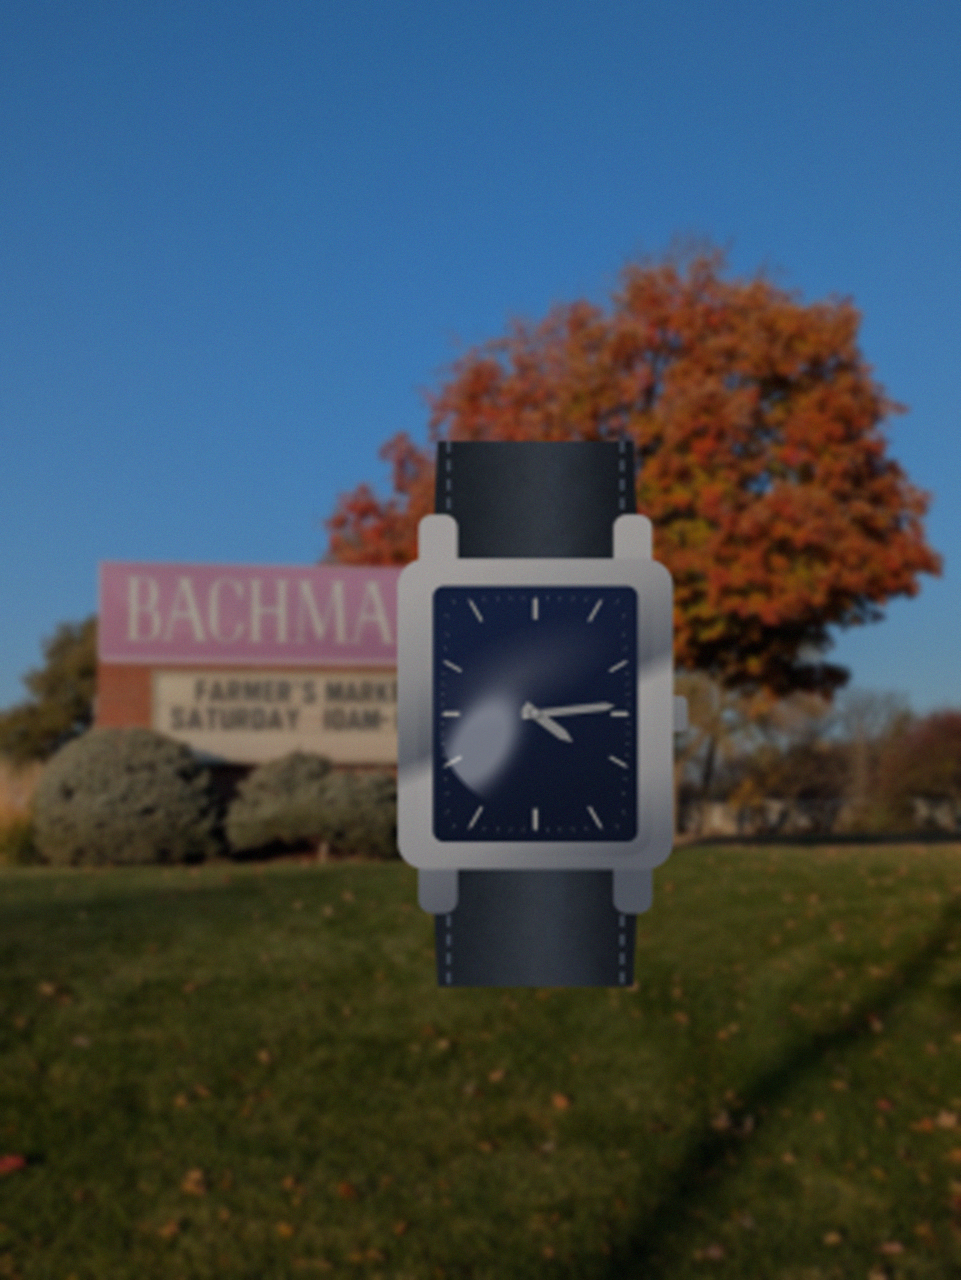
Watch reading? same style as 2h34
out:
4h14
